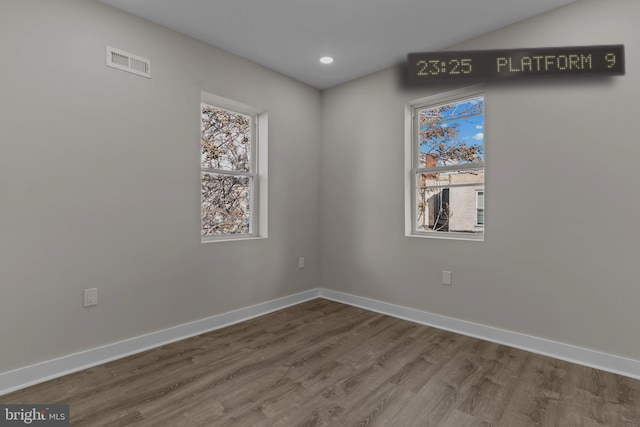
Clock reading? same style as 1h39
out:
23h25
